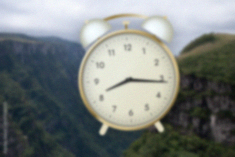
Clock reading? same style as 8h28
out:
8h16
